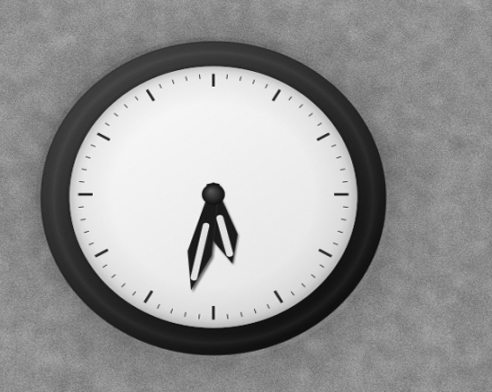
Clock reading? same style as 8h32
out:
5h32
